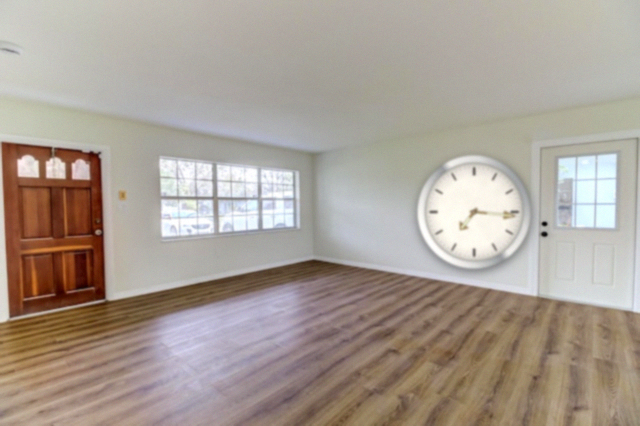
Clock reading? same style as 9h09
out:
7h16
